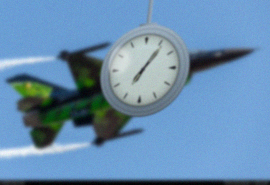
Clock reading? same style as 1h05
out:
7h06
